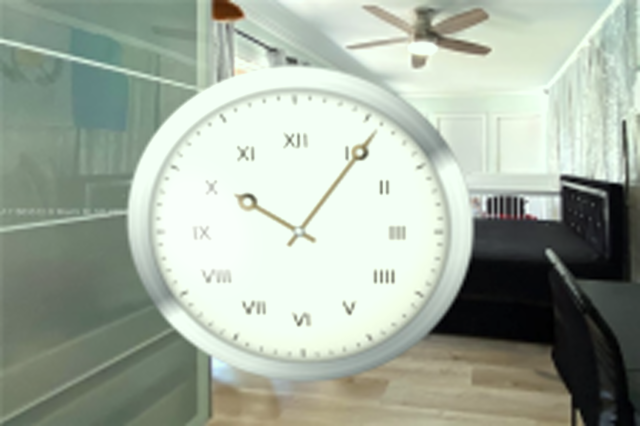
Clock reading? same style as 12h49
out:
10h06
